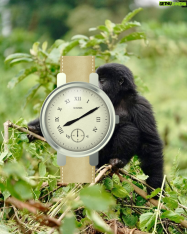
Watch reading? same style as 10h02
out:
8h10
